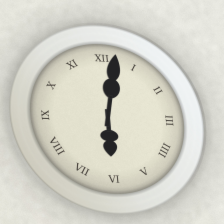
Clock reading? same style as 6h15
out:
6h02
